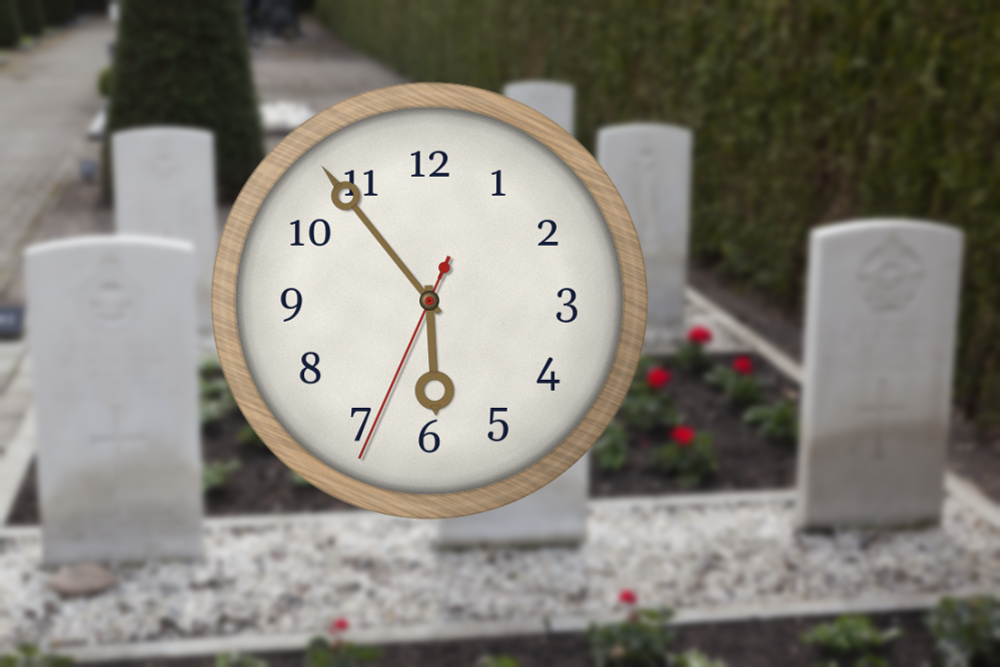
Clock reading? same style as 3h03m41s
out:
5h53m34s
